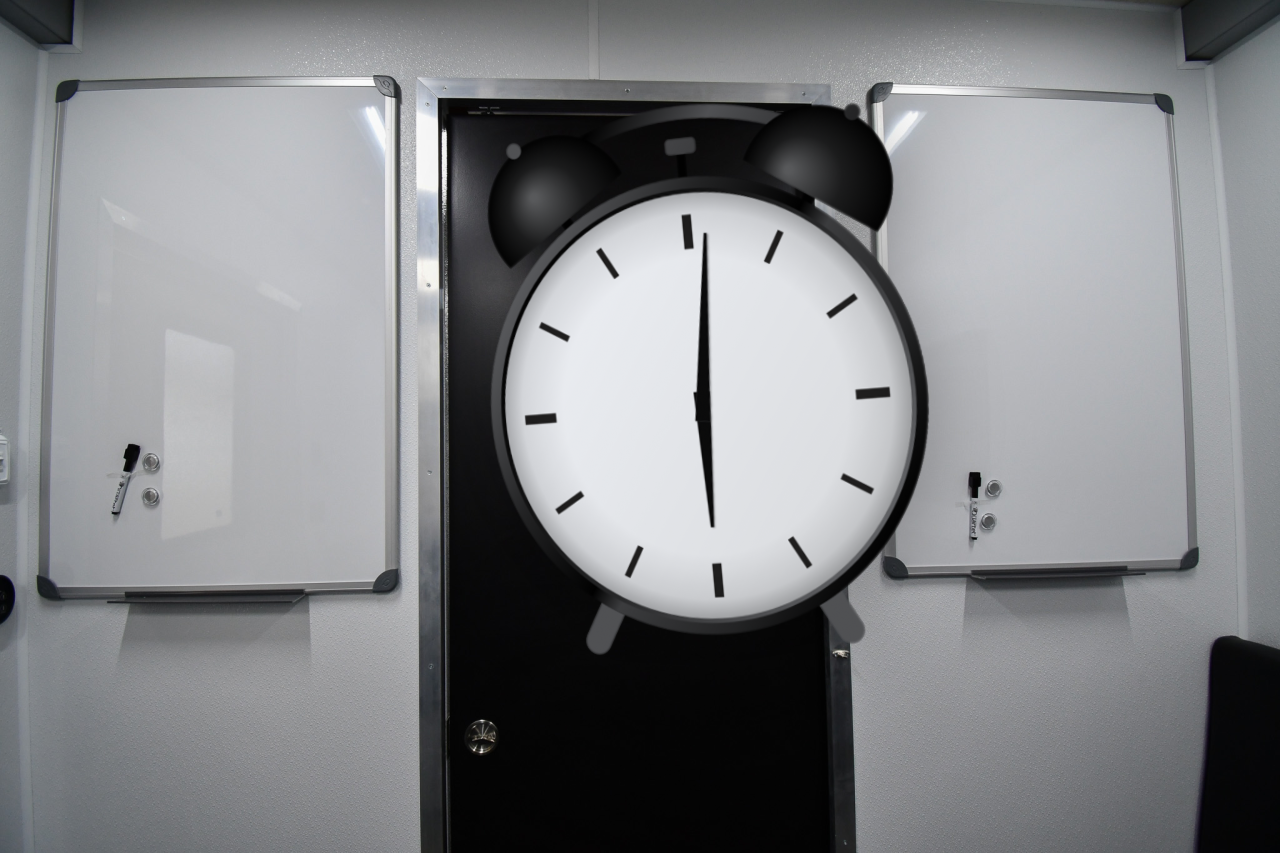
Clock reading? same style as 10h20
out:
6h01
